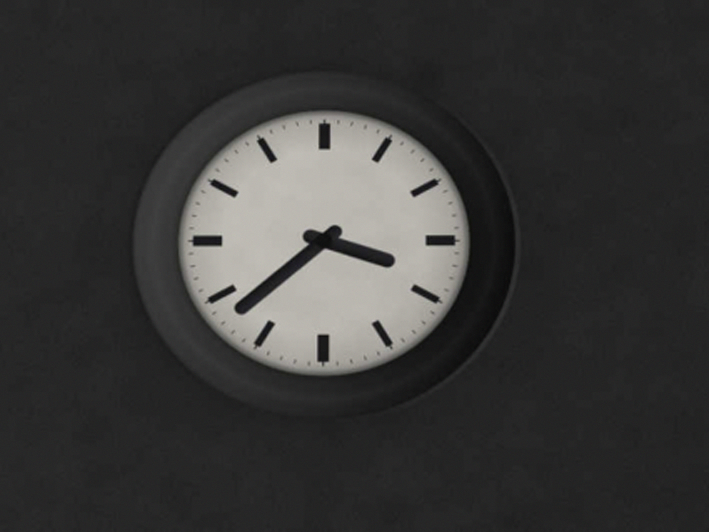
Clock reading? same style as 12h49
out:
3h38
